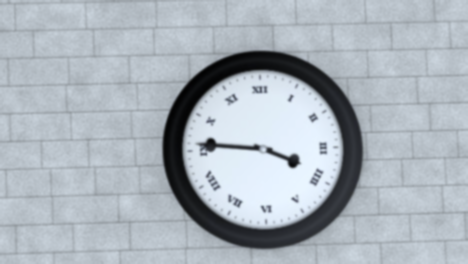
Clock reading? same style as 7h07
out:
3h46
